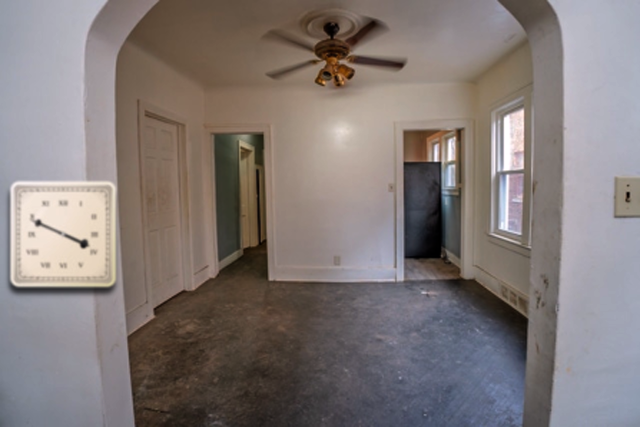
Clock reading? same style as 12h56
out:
3h49
